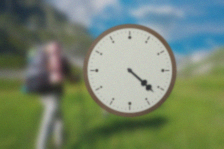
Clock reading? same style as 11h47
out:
4h22
